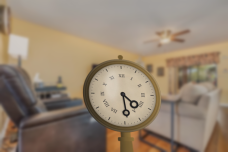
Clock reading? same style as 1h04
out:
4h29
